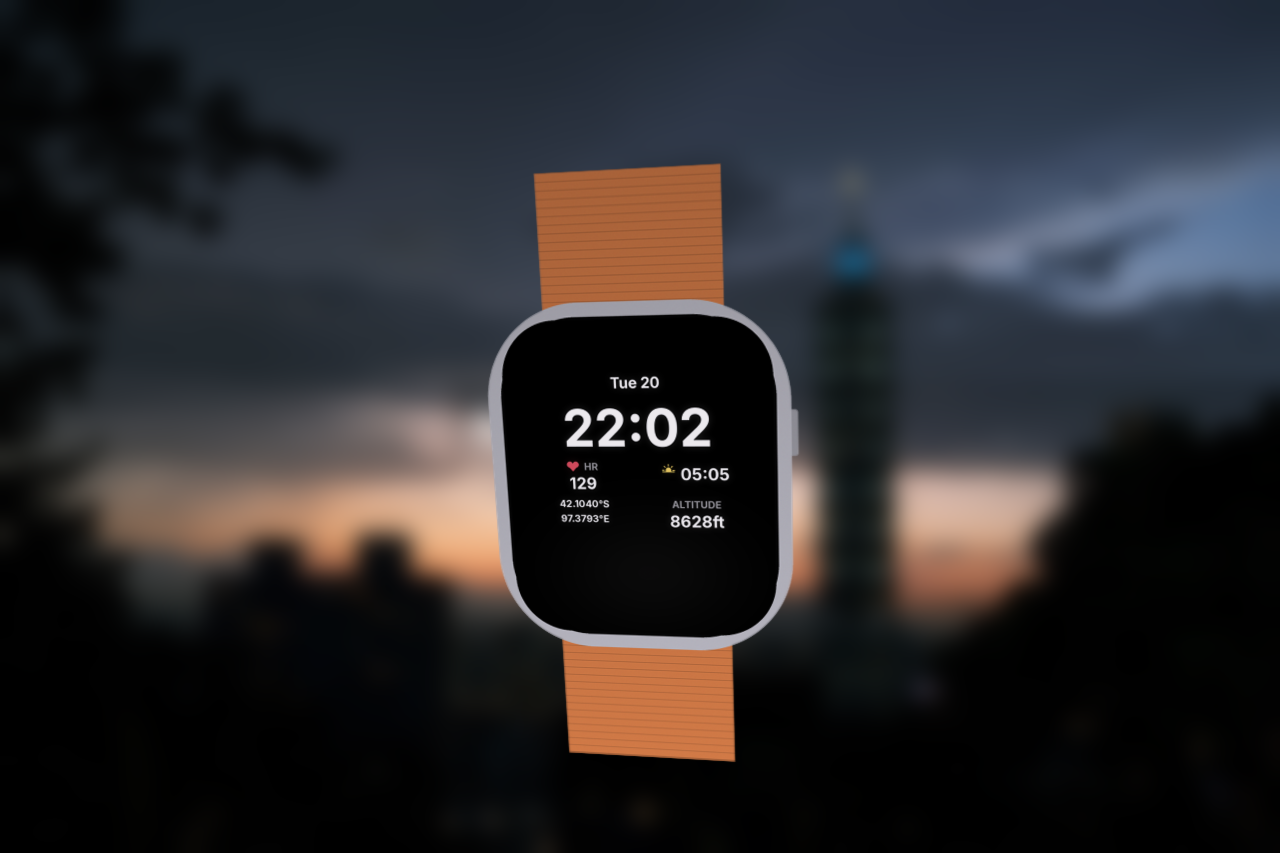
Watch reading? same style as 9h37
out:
22h02
